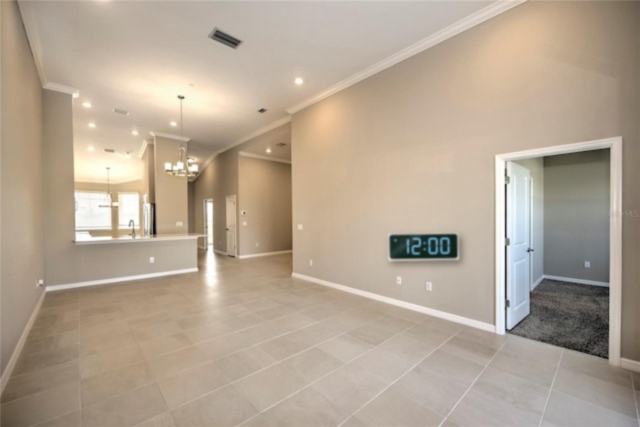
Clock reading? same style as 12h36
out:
12h00
